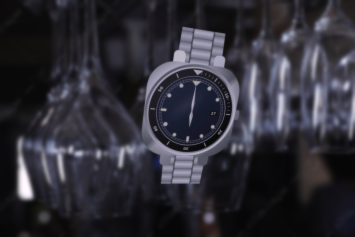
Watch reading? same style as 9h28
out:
6h00
